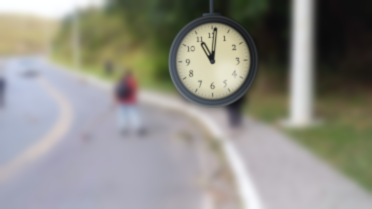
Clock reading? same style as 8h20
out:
11h01
